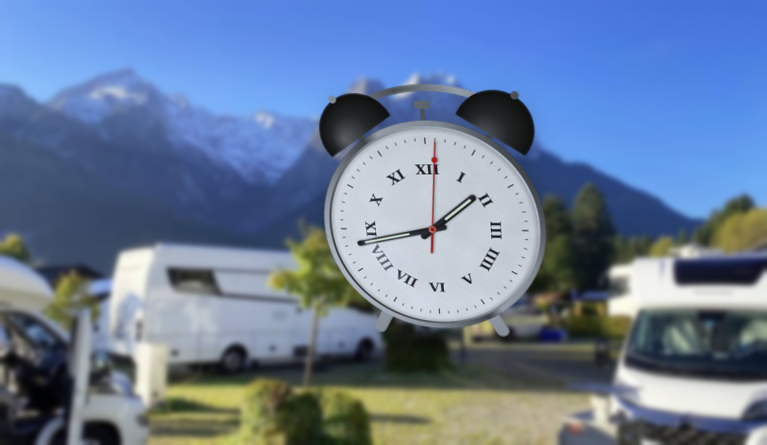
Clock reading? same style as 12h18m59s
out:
1h43m01s
